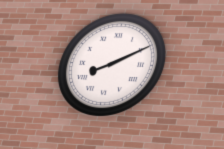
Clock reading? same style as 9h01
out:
8h10
